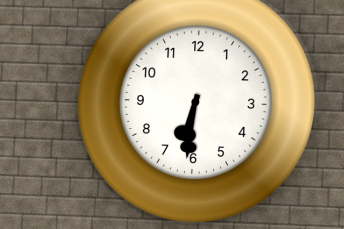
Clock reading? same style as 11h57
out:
6h31
